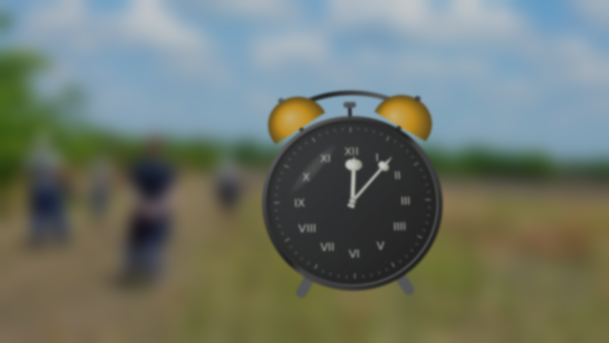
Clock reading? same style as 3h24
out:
12h07
